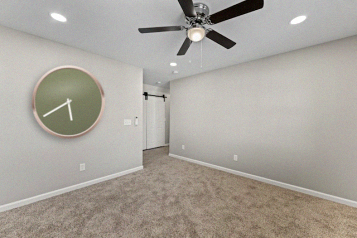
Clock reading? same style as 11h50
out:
5h40
